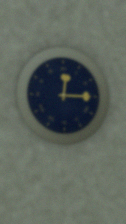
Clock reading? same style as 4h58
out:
12h15
